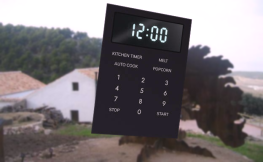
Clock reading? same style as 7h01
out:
12h00
